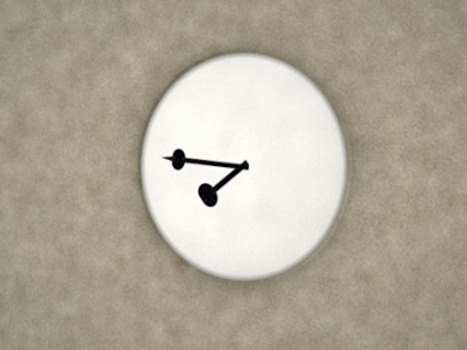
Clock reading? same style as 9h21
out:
7h46
